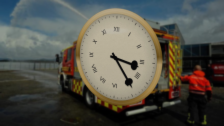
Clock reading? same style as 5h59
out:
3h24
